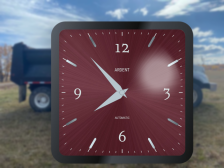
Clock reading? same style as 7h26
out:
7h53
